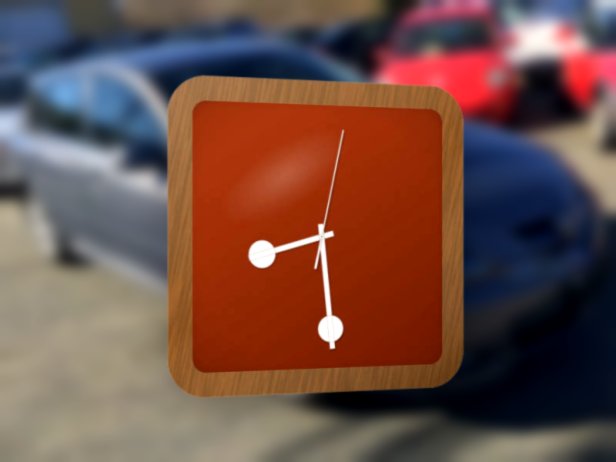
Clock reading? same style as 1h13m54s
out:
8h29m02s
